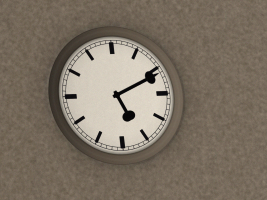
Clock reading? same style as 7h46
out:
5h11
